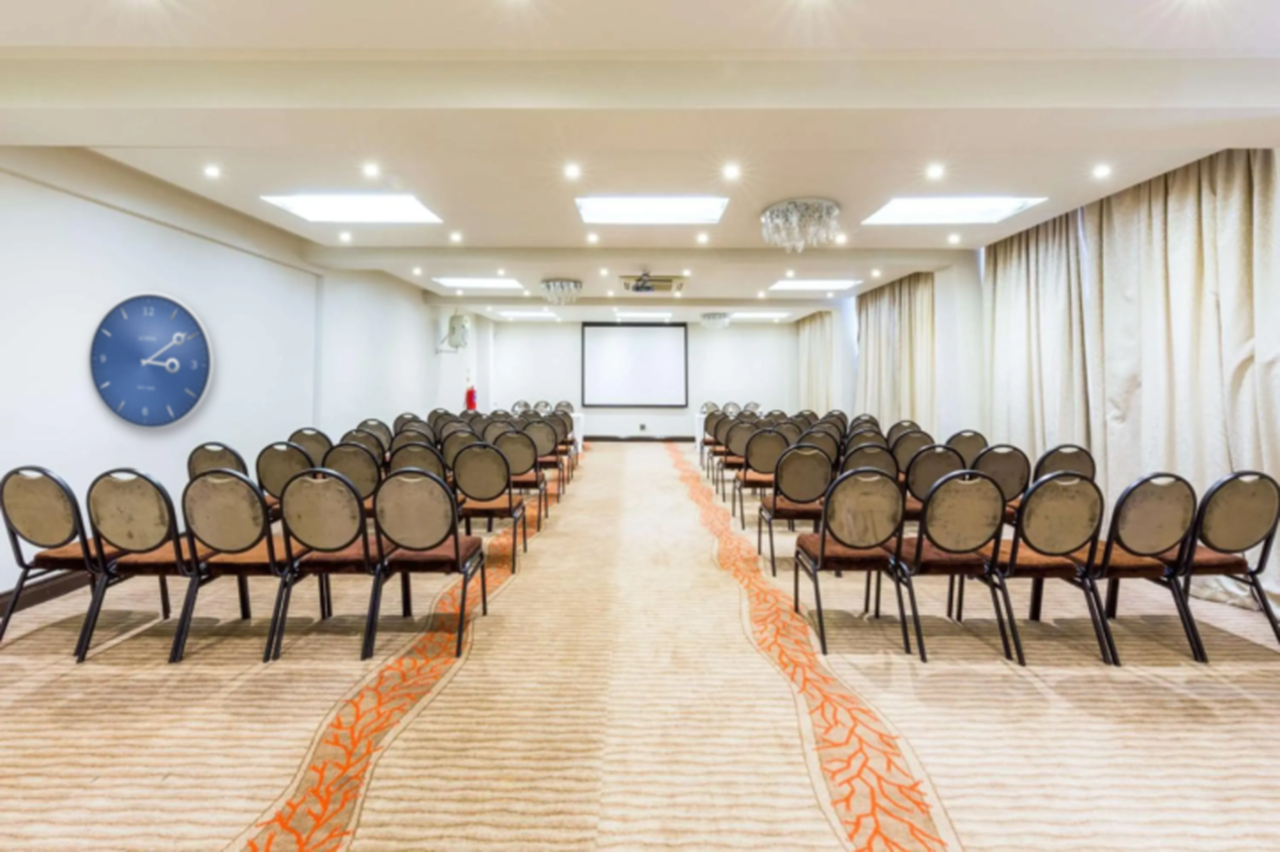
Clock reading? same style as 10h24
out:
3h09
